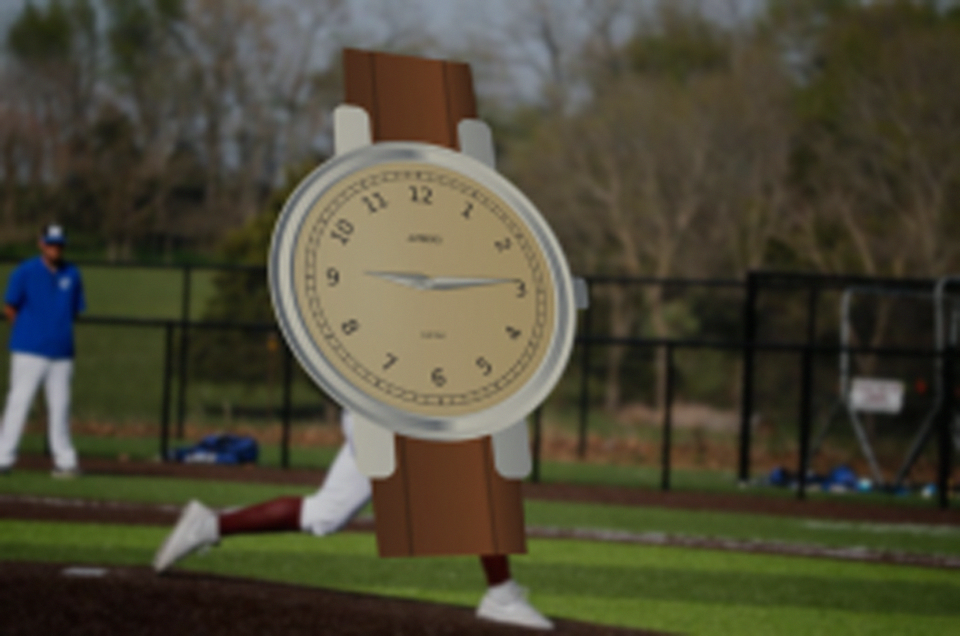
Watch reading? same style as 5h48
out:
9h14
